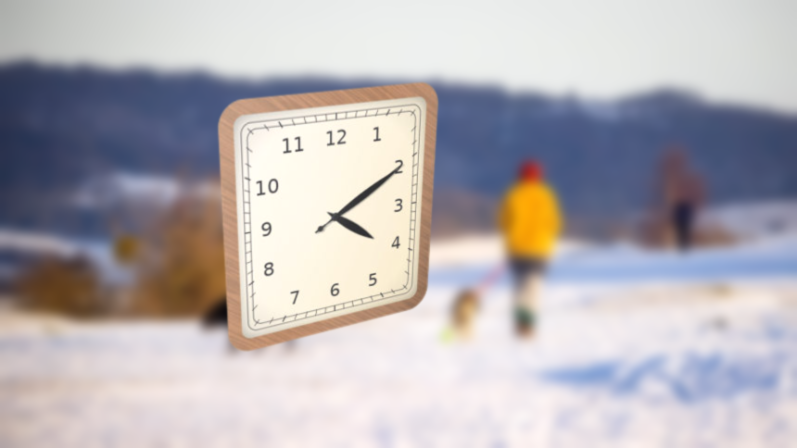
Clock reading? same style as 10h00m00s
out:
4h10m10s
